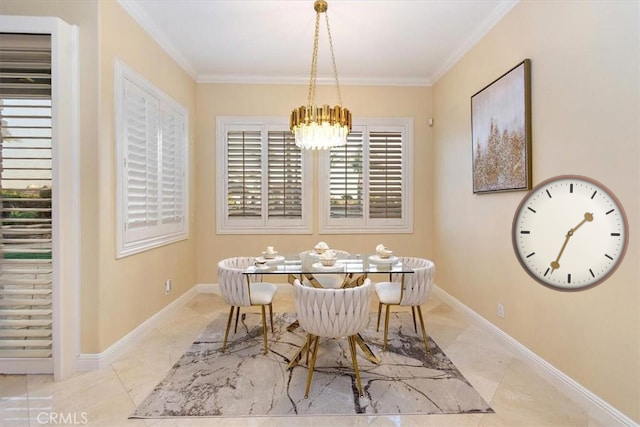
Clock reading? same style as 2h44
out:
1h34
